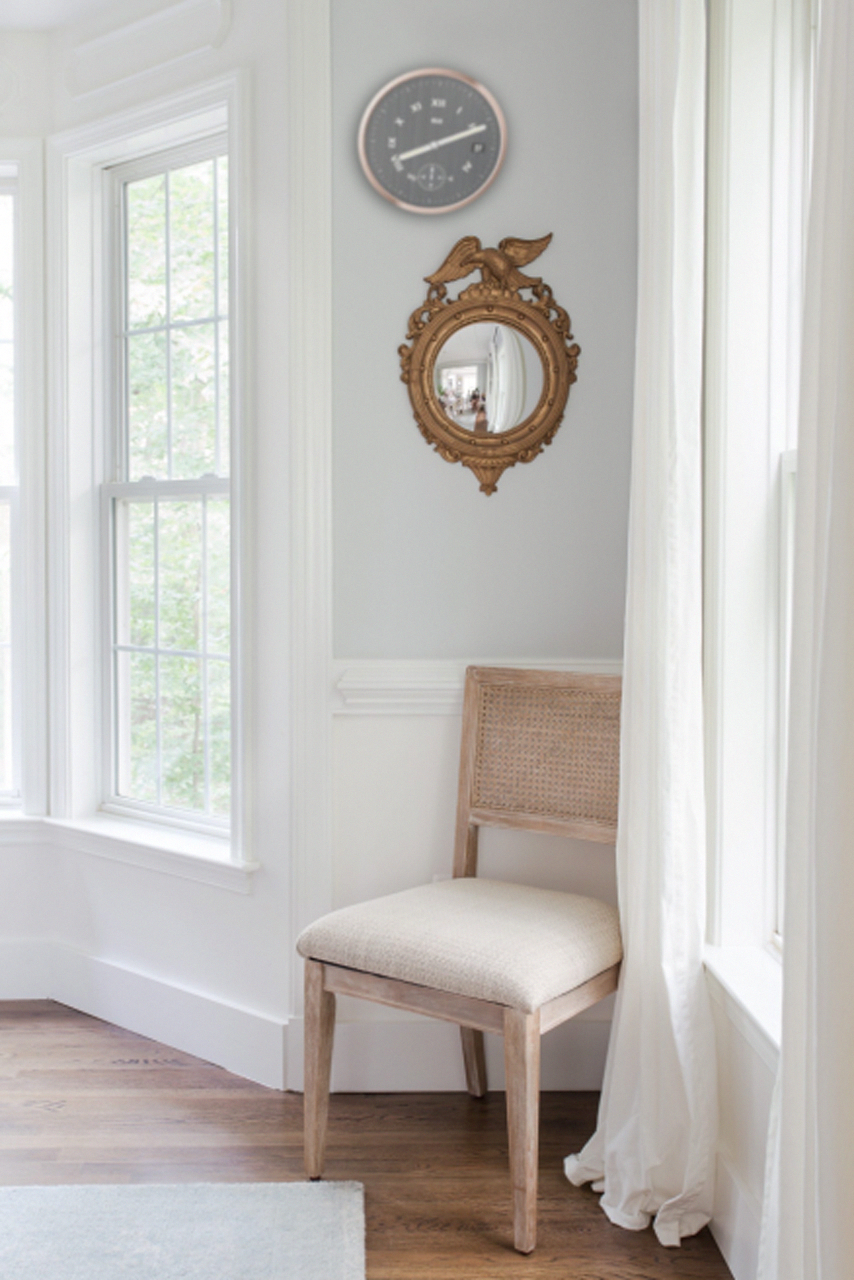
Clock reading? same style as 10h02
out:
8h11
